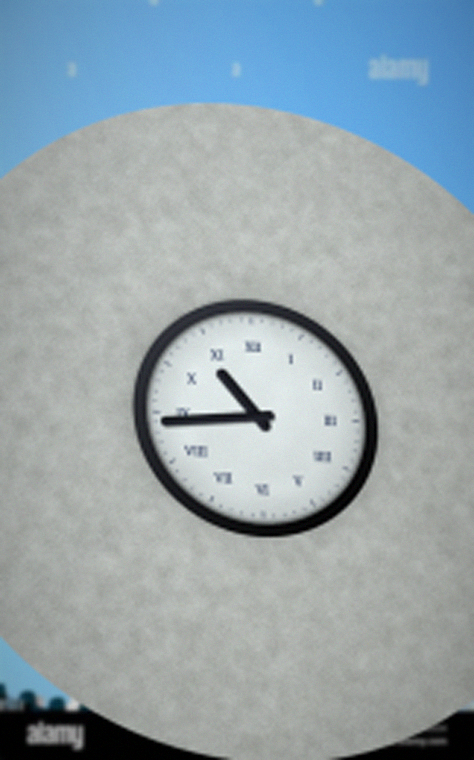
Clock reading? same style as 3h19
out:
10h44
